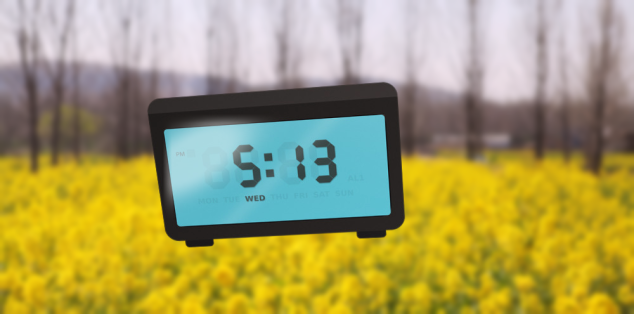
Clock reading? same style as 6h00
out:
5h13
